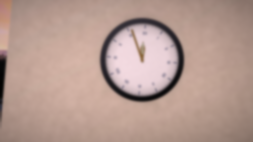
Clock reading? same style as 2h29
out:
11h56
